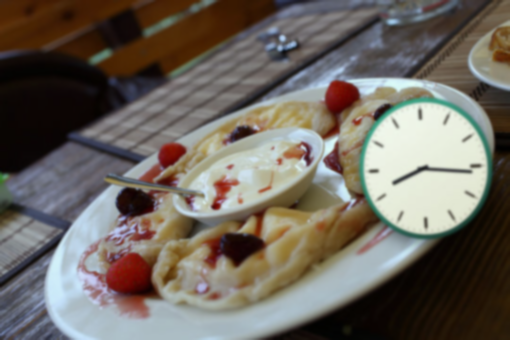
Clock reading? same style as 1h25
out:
8h16
